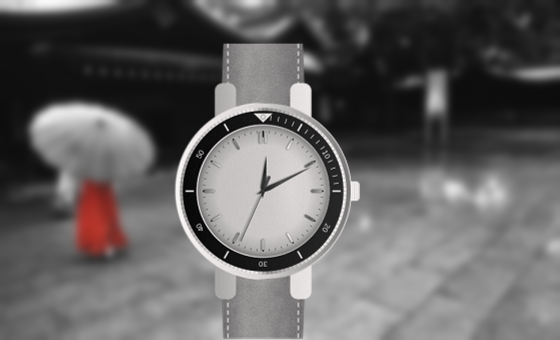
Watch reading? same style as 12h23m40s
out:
12h10m34s
